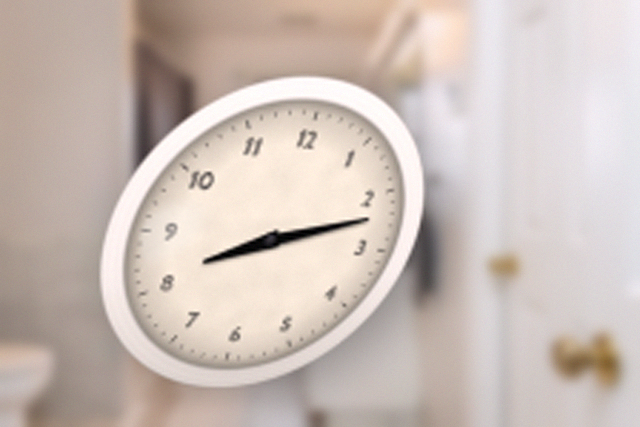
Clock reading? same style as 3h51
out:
8h12
